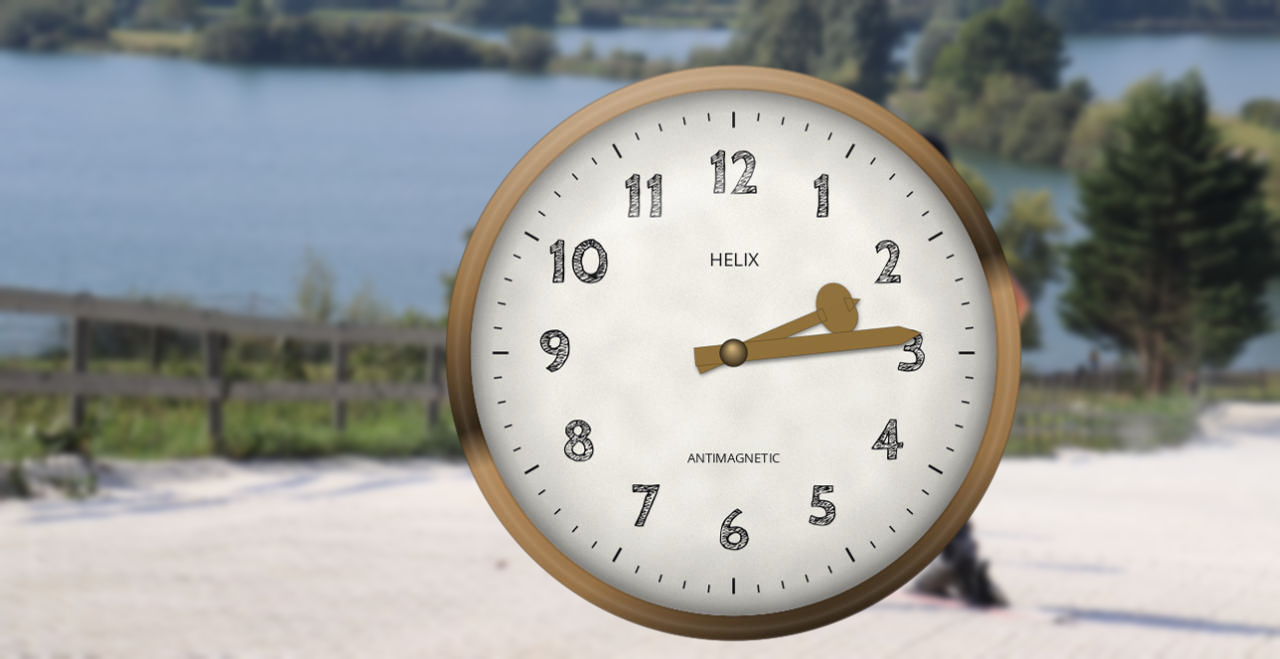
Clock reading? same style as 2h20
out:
2h14
